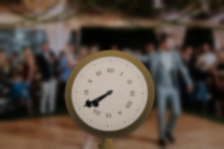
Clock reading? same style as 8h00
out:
7h40
